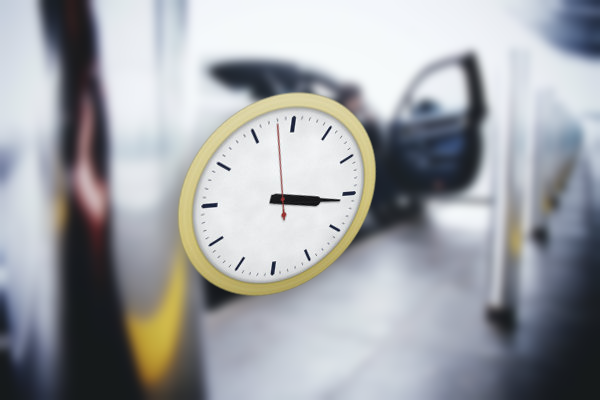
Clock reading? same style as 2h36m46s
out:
3h15m58s
